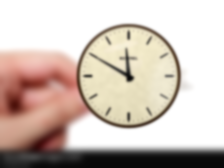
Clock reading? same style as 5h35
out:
11h50
